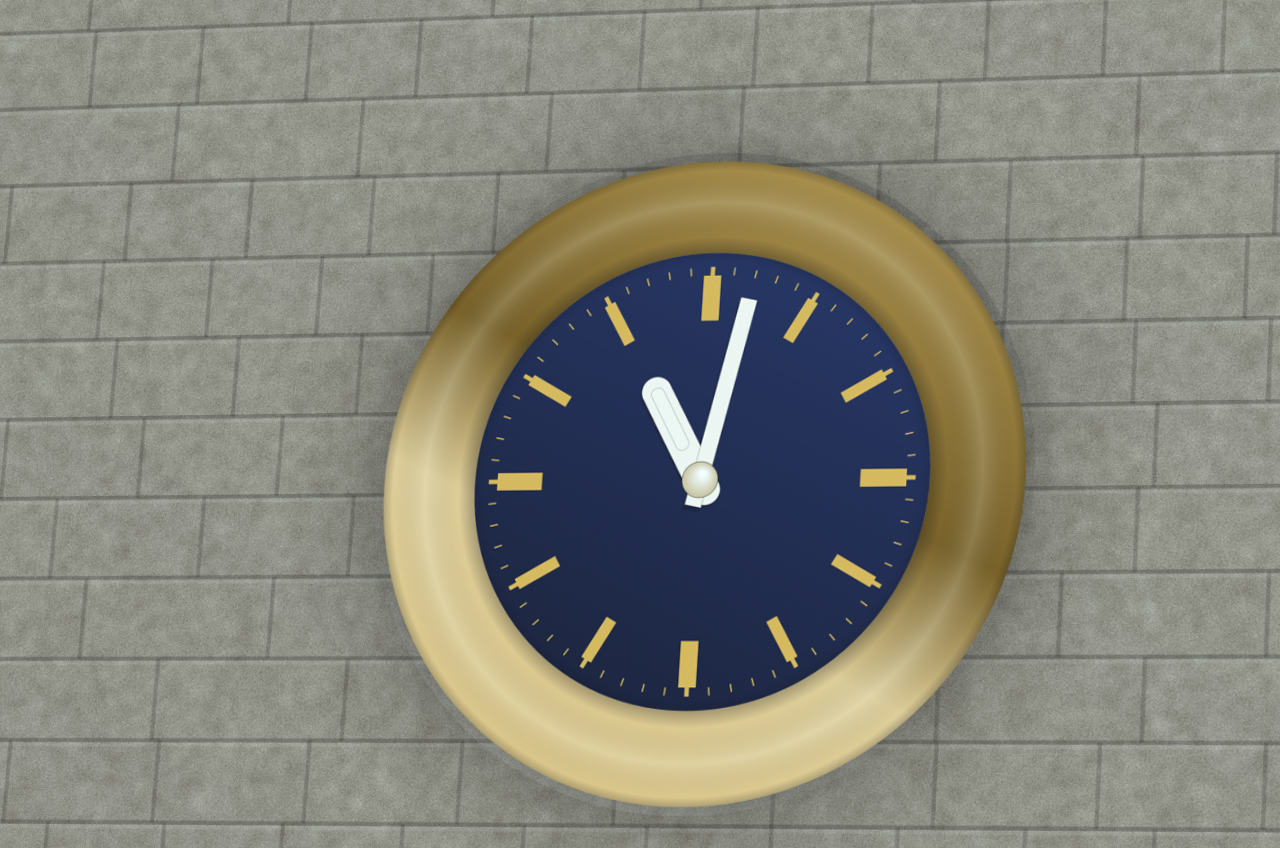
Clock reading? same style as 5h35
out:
11h02
